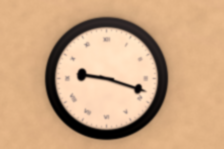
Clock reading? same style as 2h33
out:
9h18
